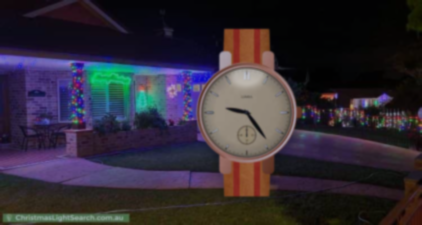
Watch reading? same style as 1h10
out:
9h24
